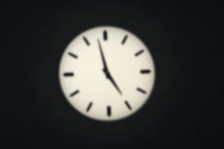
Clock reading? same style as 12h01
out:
4h58
